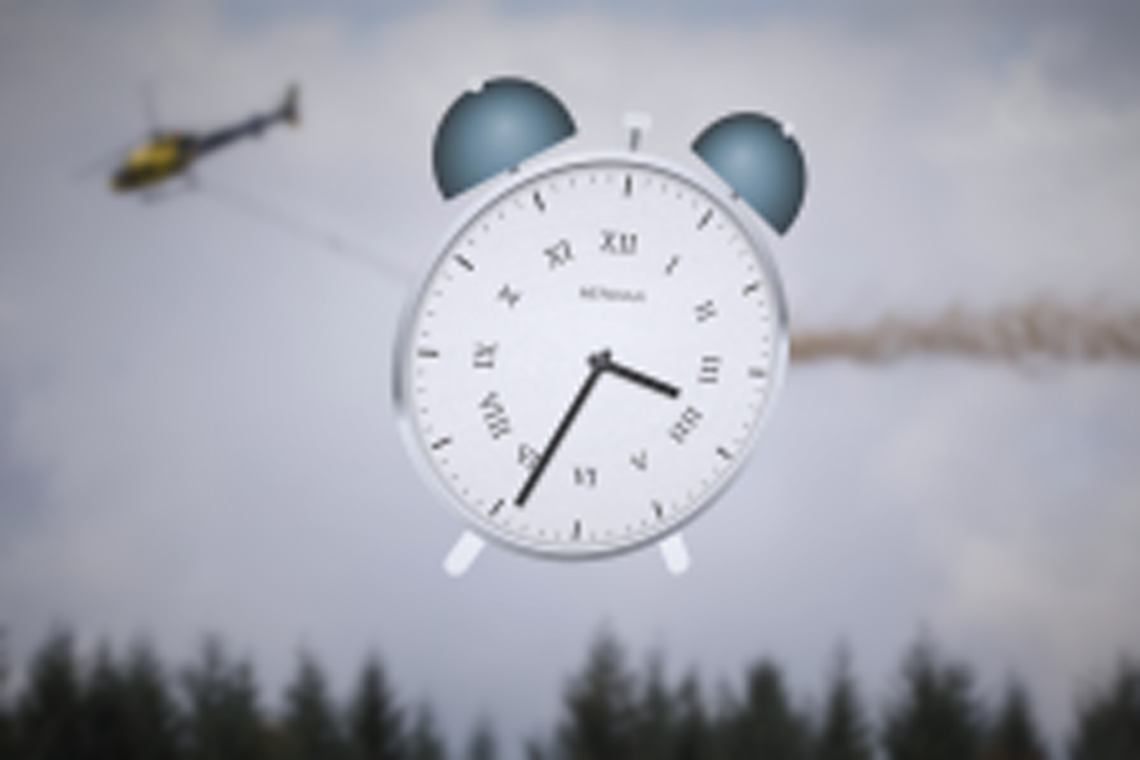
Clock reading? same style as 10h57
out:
3h34
